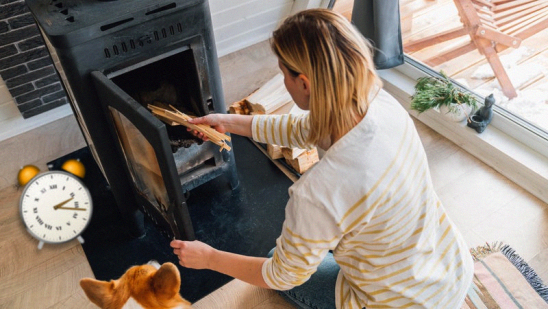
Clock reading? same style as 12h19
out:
2h17
